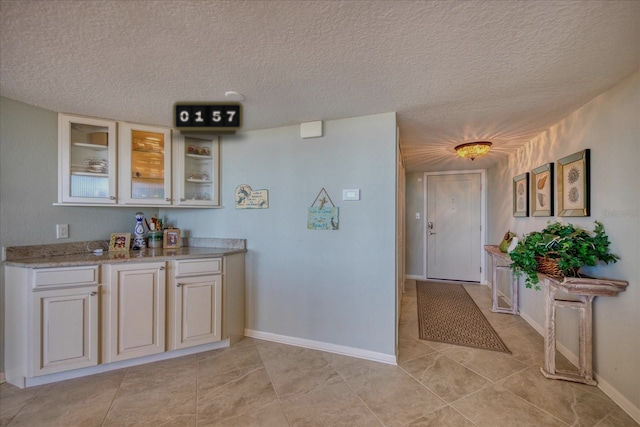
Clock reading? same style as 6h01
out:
1h57
